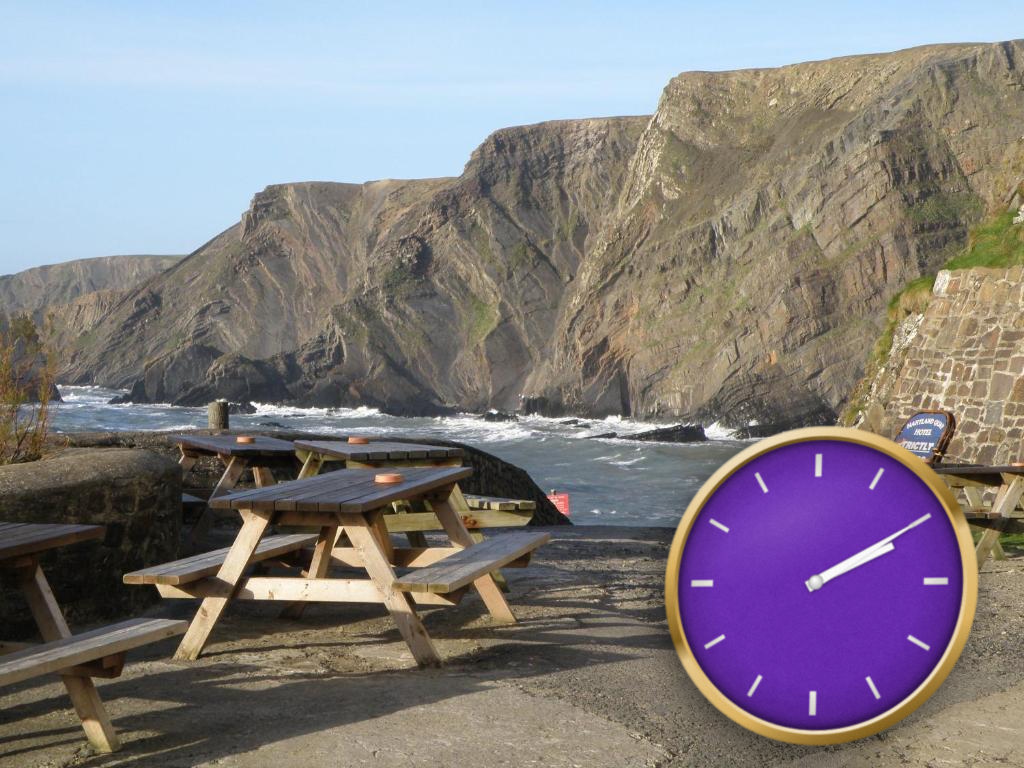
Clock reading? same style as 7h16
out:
2h10
